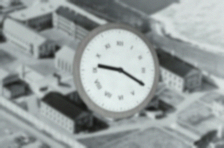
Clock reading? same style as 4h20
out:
9h20
